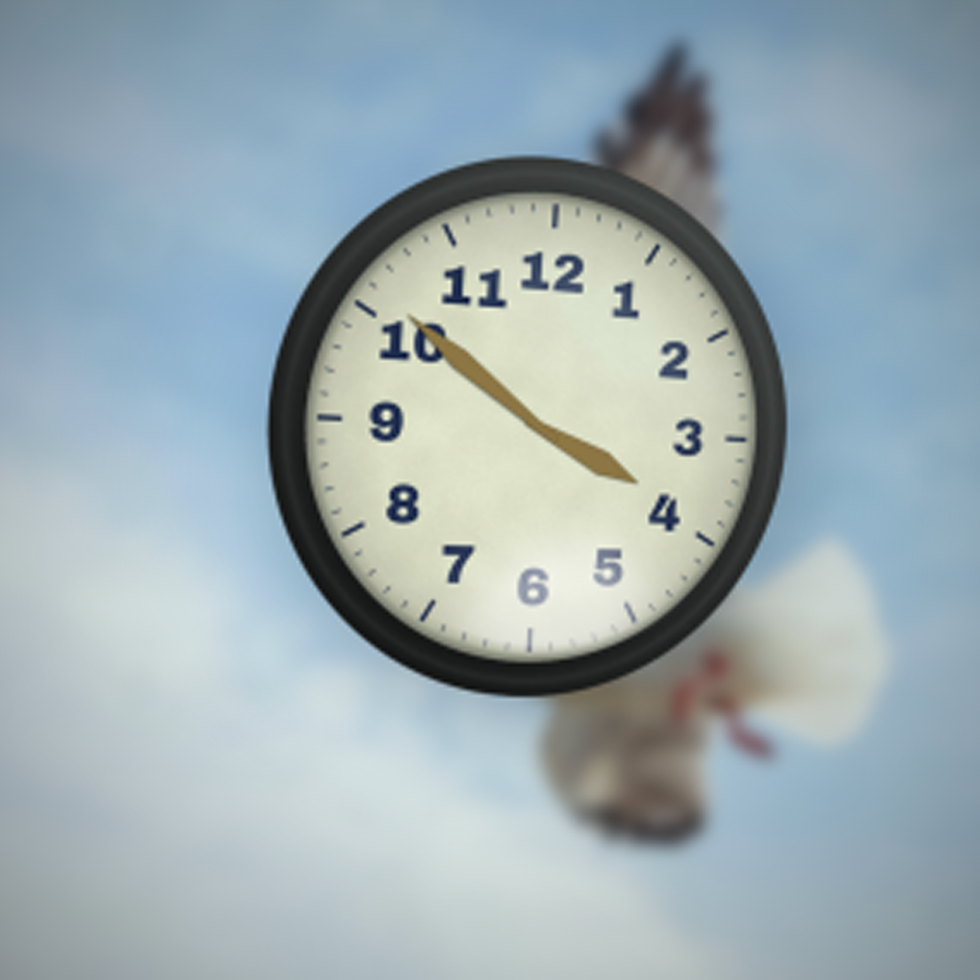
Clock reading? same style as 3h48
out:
3h51
